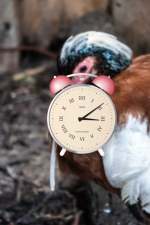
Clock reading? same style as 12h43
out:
3h09
